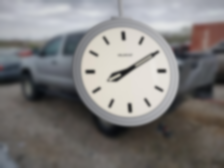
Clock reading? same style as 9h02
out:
8h10
